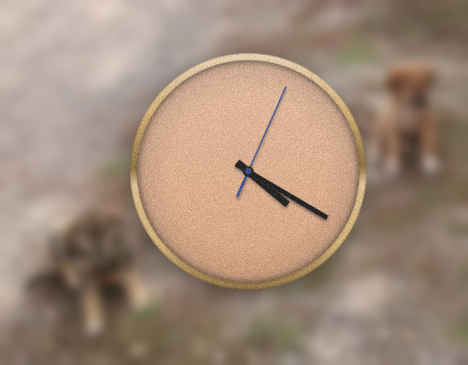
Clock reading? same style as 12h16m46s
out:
4h20m04s
